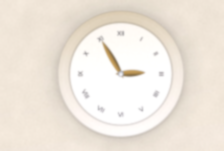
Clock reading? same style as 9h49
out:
2h55
